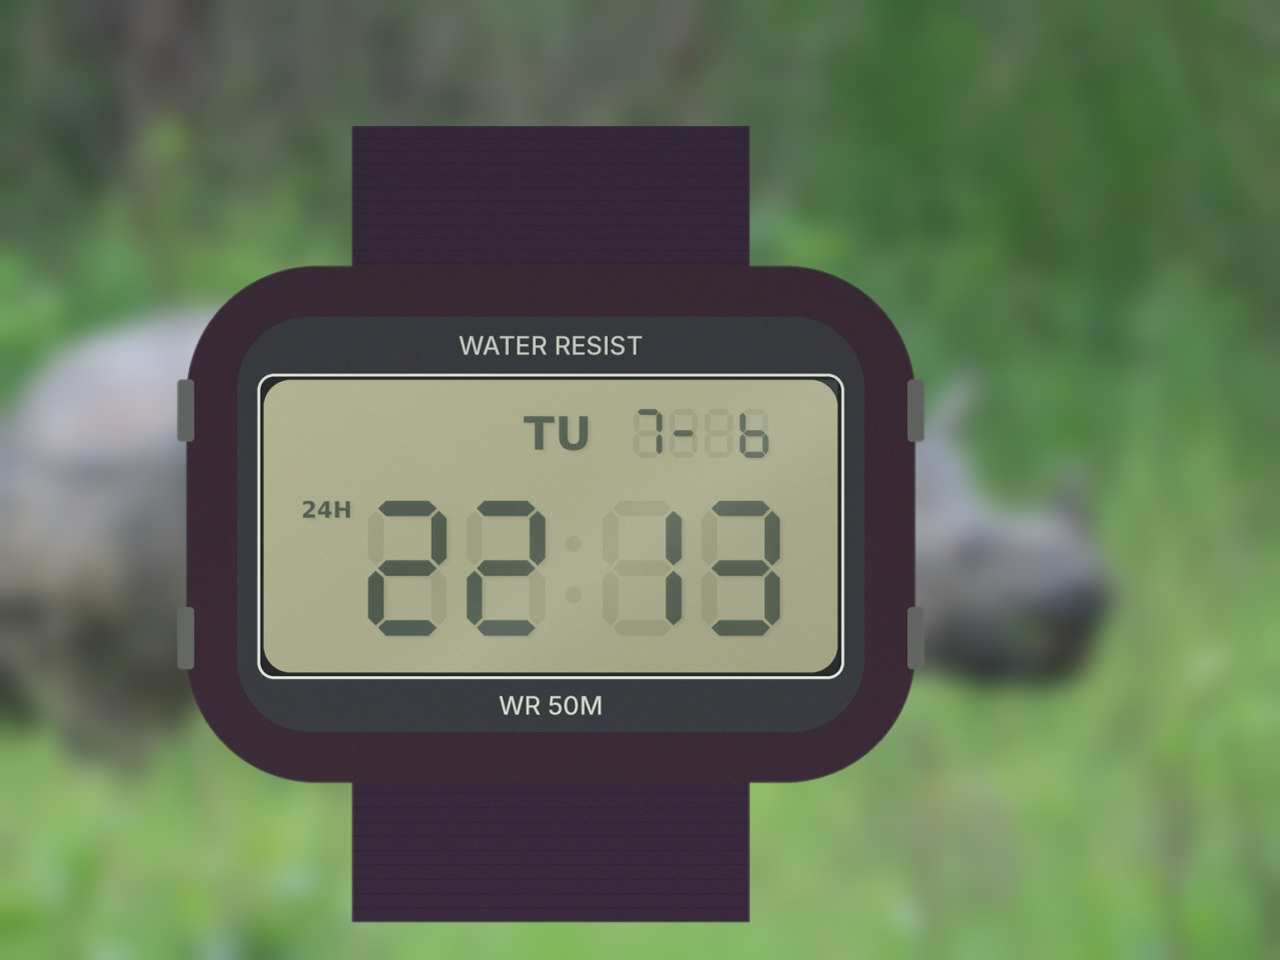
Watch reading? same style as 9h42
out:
22h13
